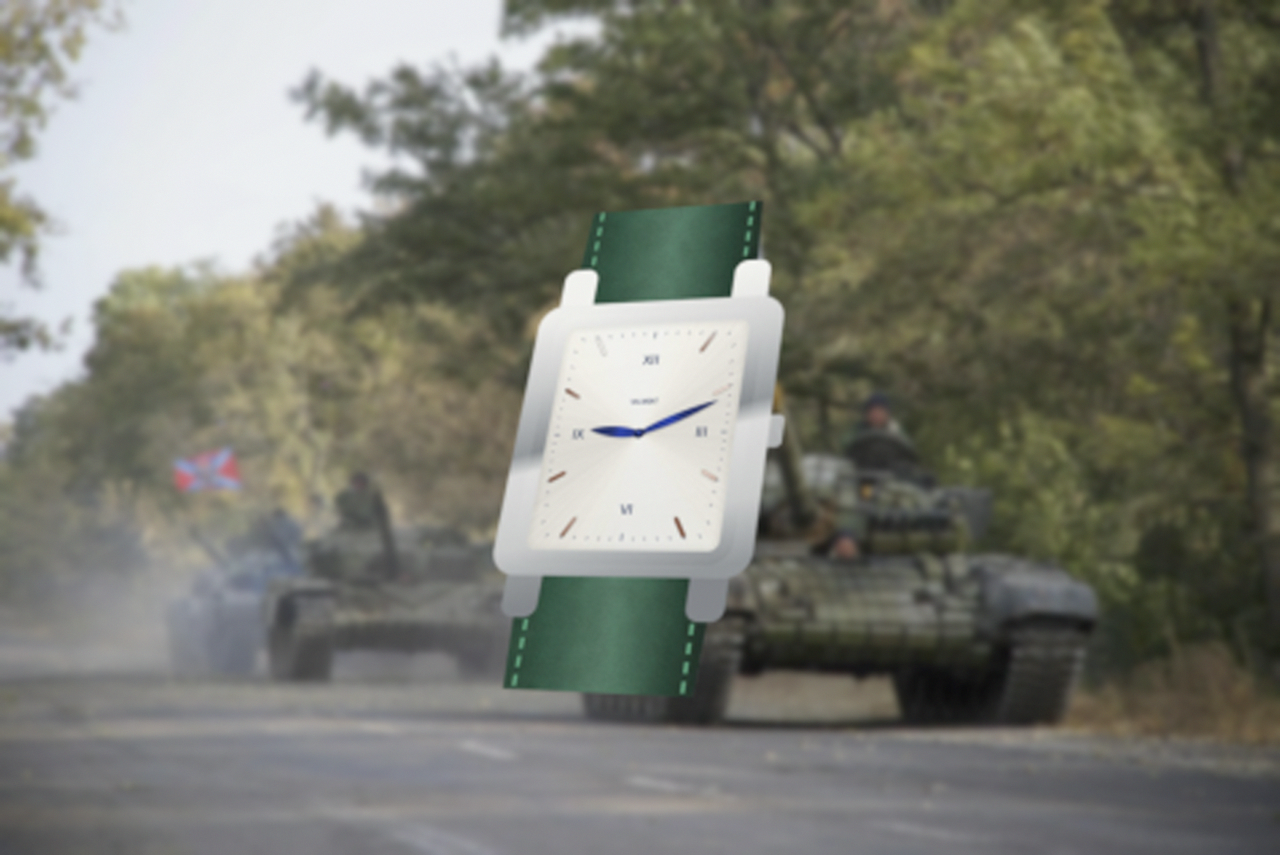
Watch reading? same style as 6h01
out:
9h11
